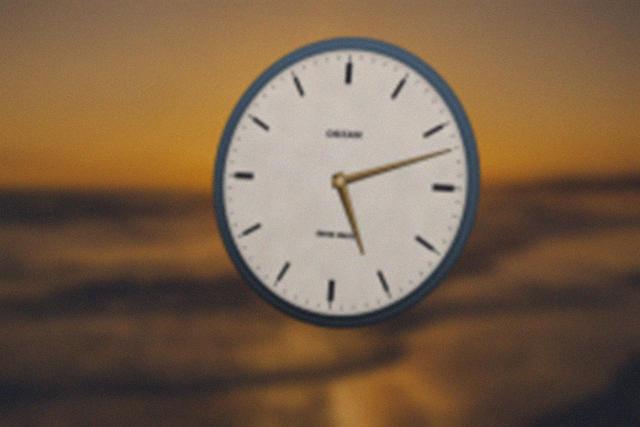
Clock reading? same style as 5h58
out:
5h12
